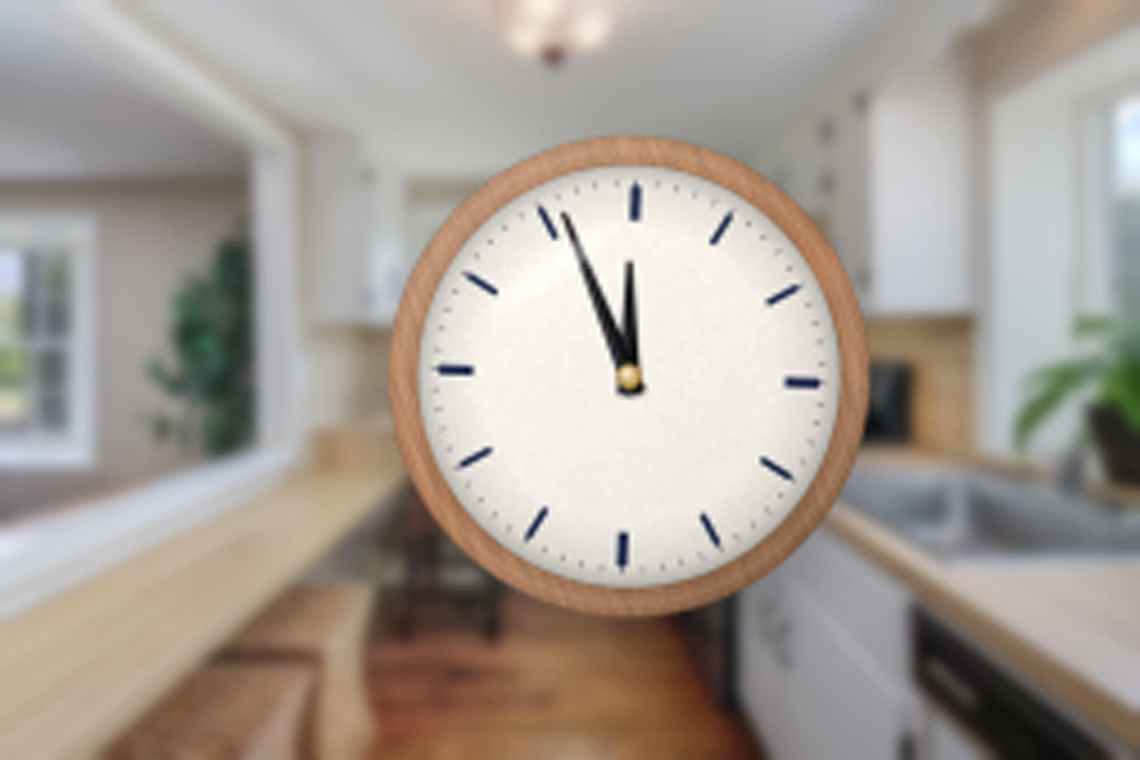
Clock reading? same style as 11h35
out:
11h56
